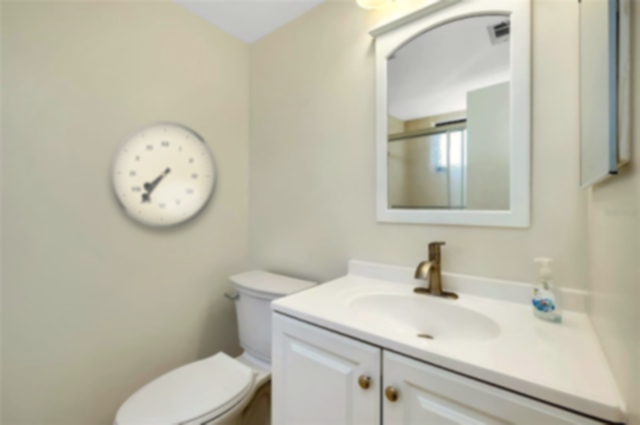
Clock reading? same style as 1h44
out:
7h36
